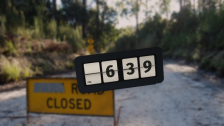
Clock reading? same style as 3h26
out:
6h39
